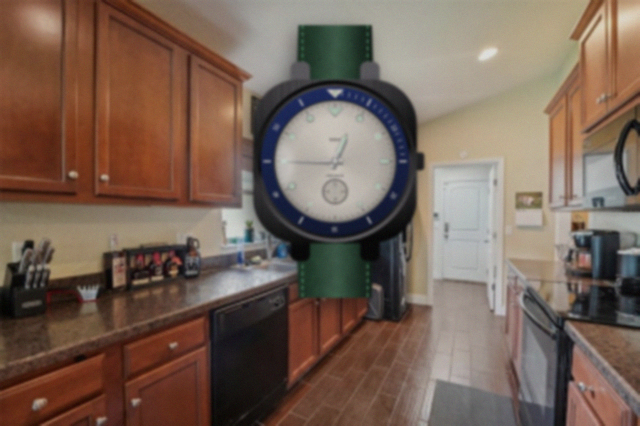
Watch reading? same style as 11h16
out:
12h45
